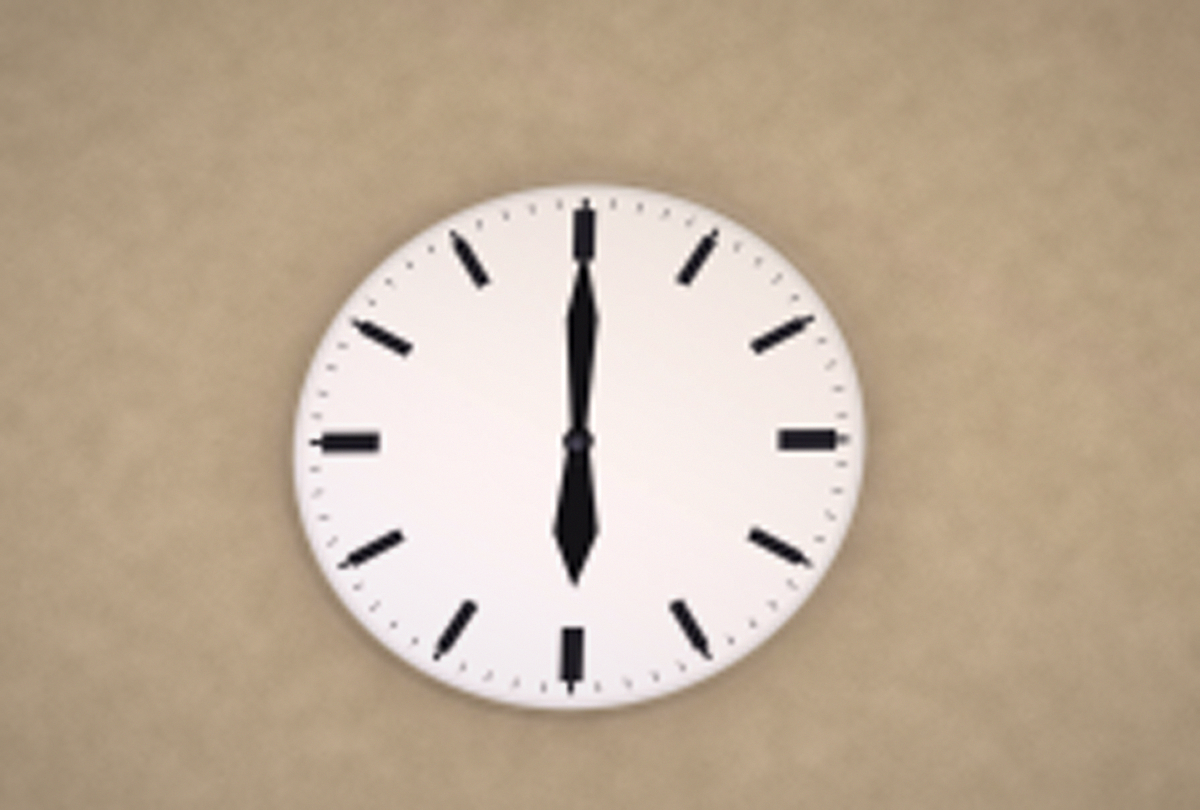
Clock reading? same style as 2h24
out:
6h00
